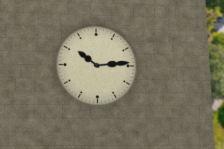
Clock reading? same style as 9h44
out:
10h14
